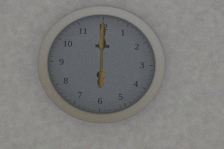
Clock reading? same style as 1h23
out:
6h00
